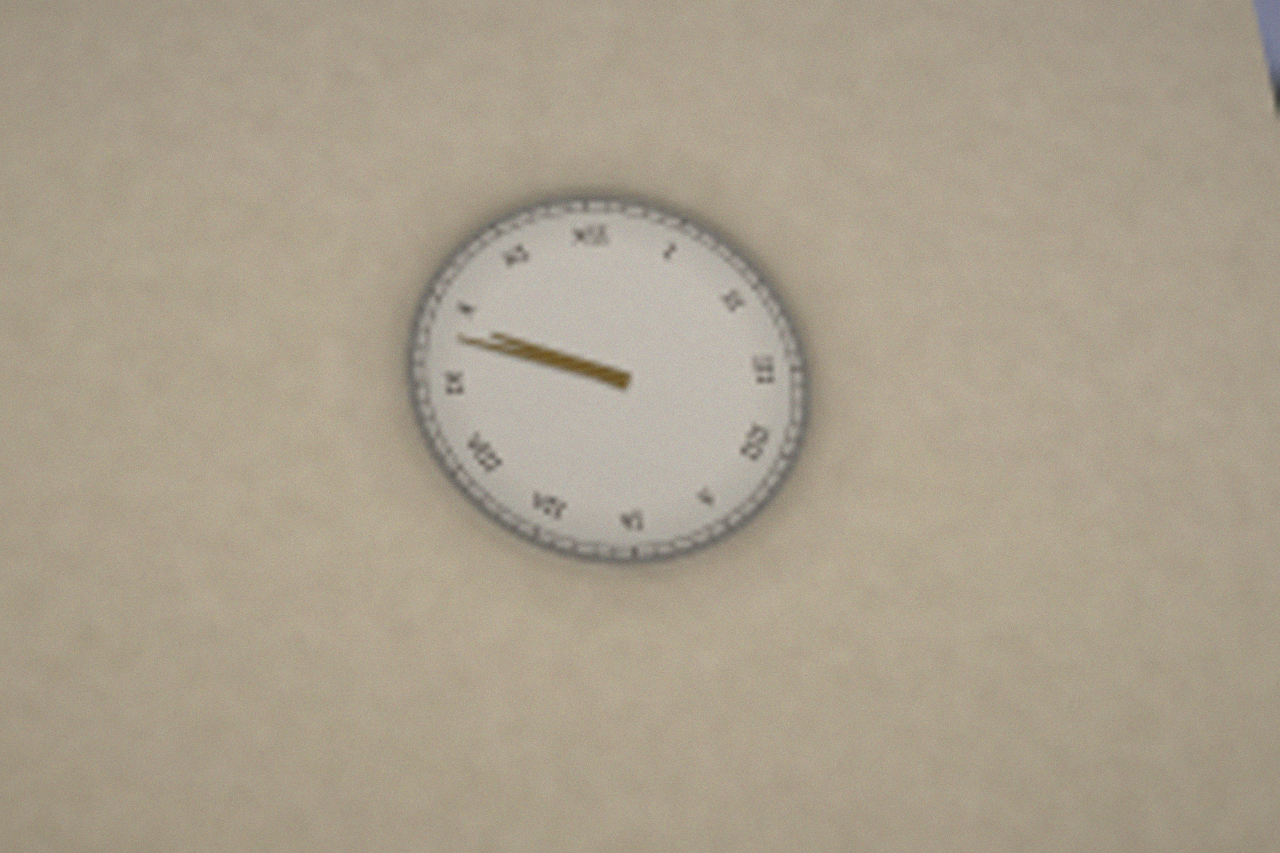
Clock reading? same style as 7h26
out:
9h48
